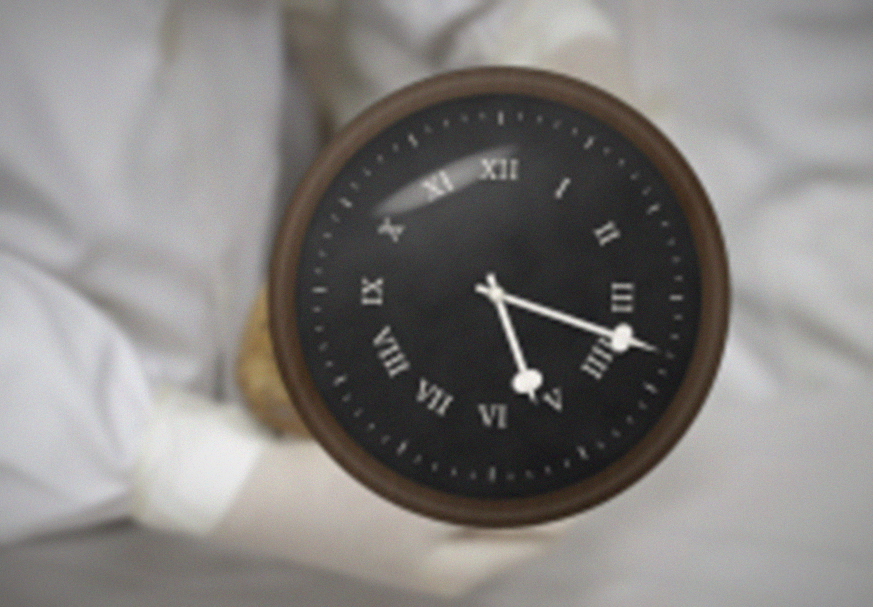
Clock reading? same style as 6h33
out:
5h18
